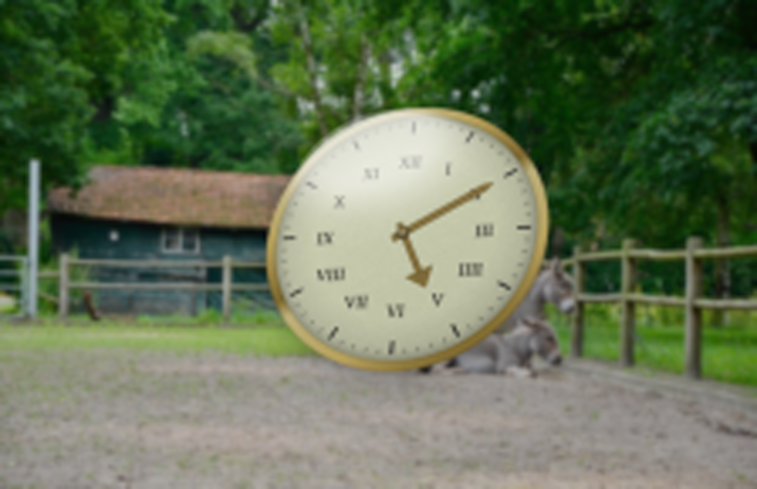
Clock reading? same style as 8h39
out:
5h10
